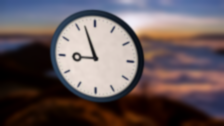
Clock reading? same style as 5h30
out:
8h57
